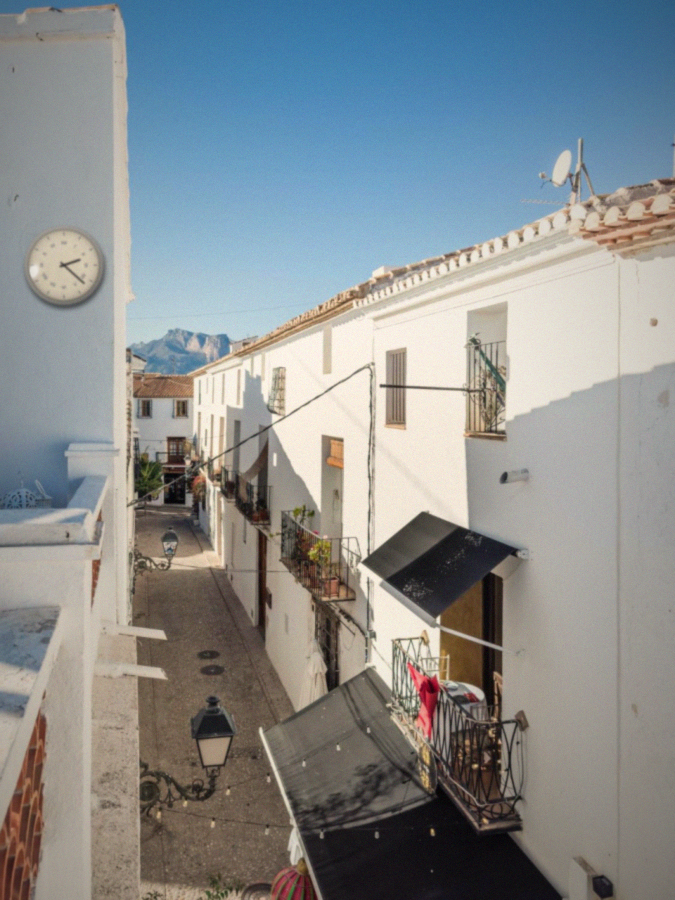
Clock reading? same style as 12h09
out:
2h22
